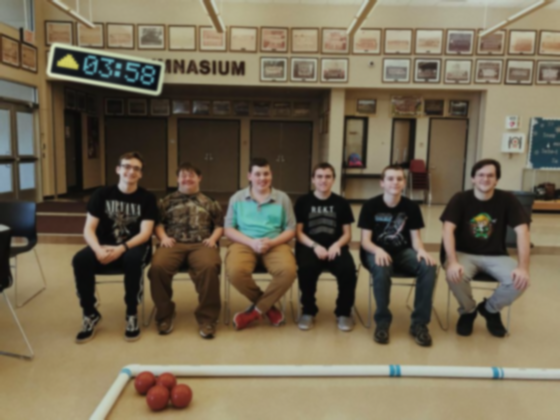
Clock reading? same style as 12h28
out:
3h58
